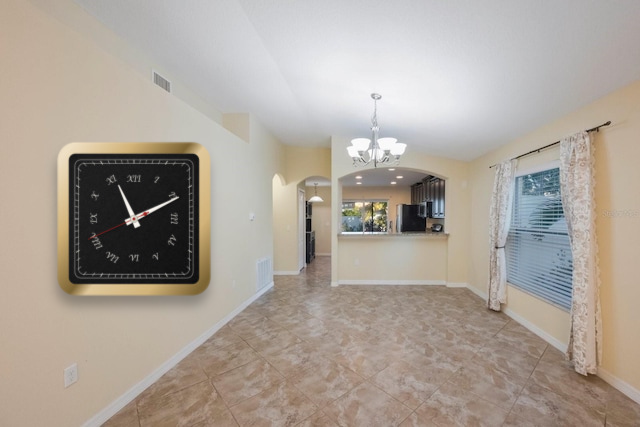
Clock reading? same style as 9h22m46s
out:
11h10m41s
